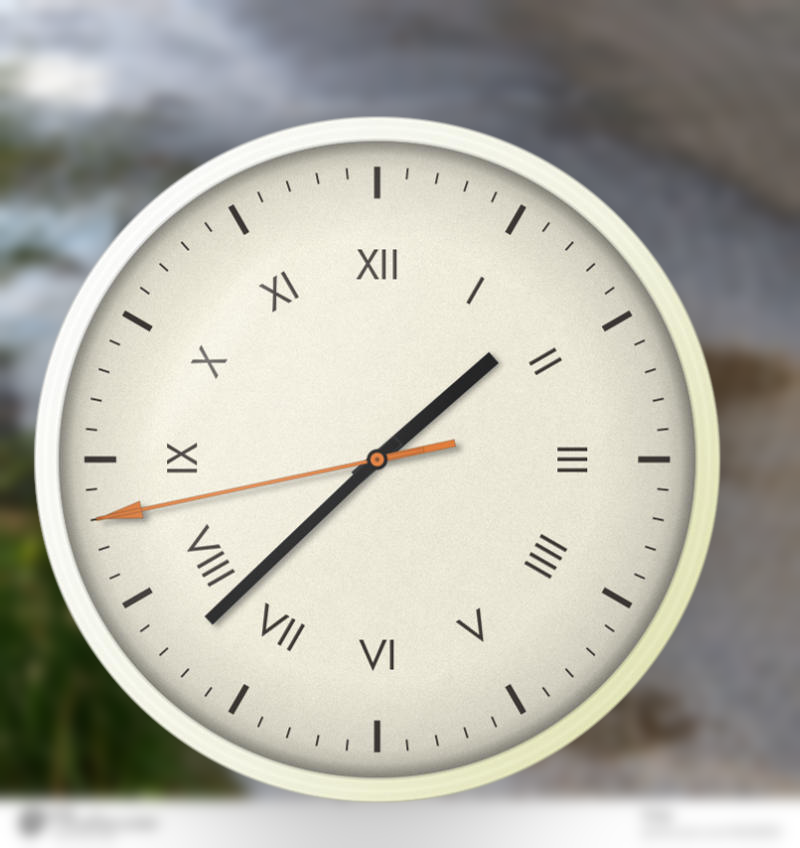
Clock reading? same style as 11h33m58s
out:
1h37m43s
